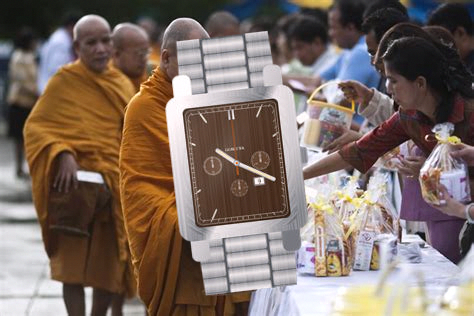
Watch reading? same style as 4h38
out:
10h20
